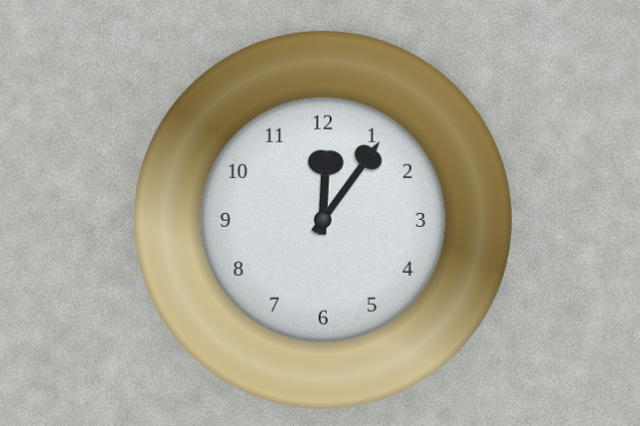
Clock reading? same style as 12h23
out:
12h06
